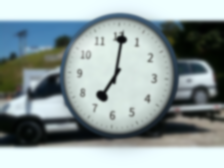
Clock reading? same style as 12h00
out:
7h01
